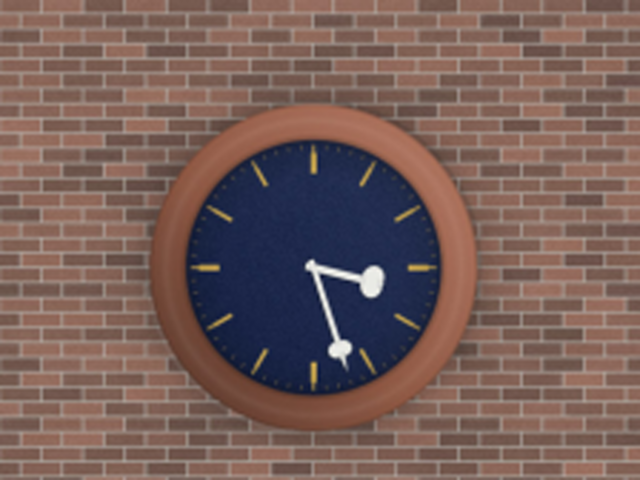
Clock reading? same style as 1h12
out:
3h27
